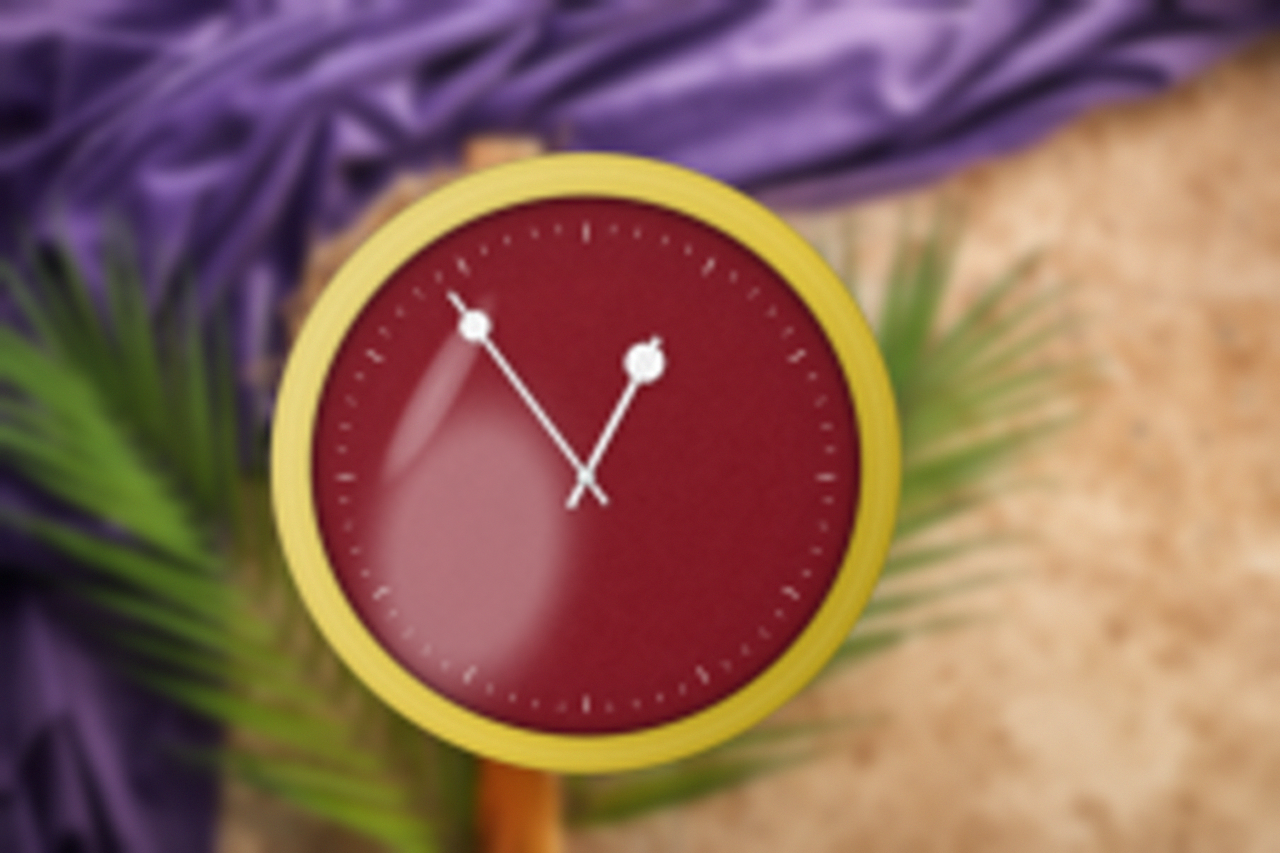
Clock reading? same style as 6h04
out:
12h54
